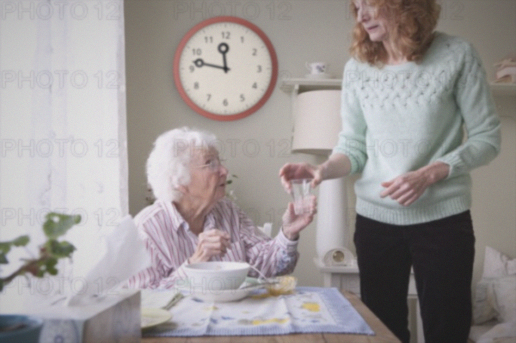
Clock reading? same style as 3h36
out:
11h47
